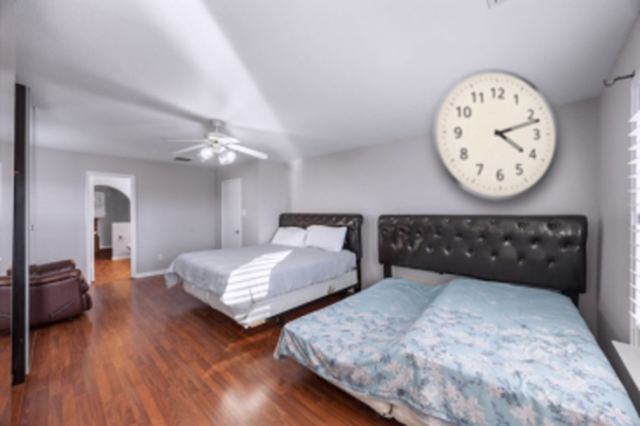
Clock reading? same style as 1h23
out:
4h12
